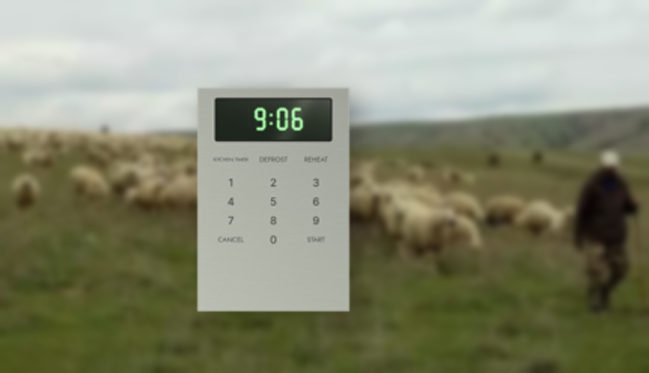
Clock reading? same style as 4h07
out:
9h06
